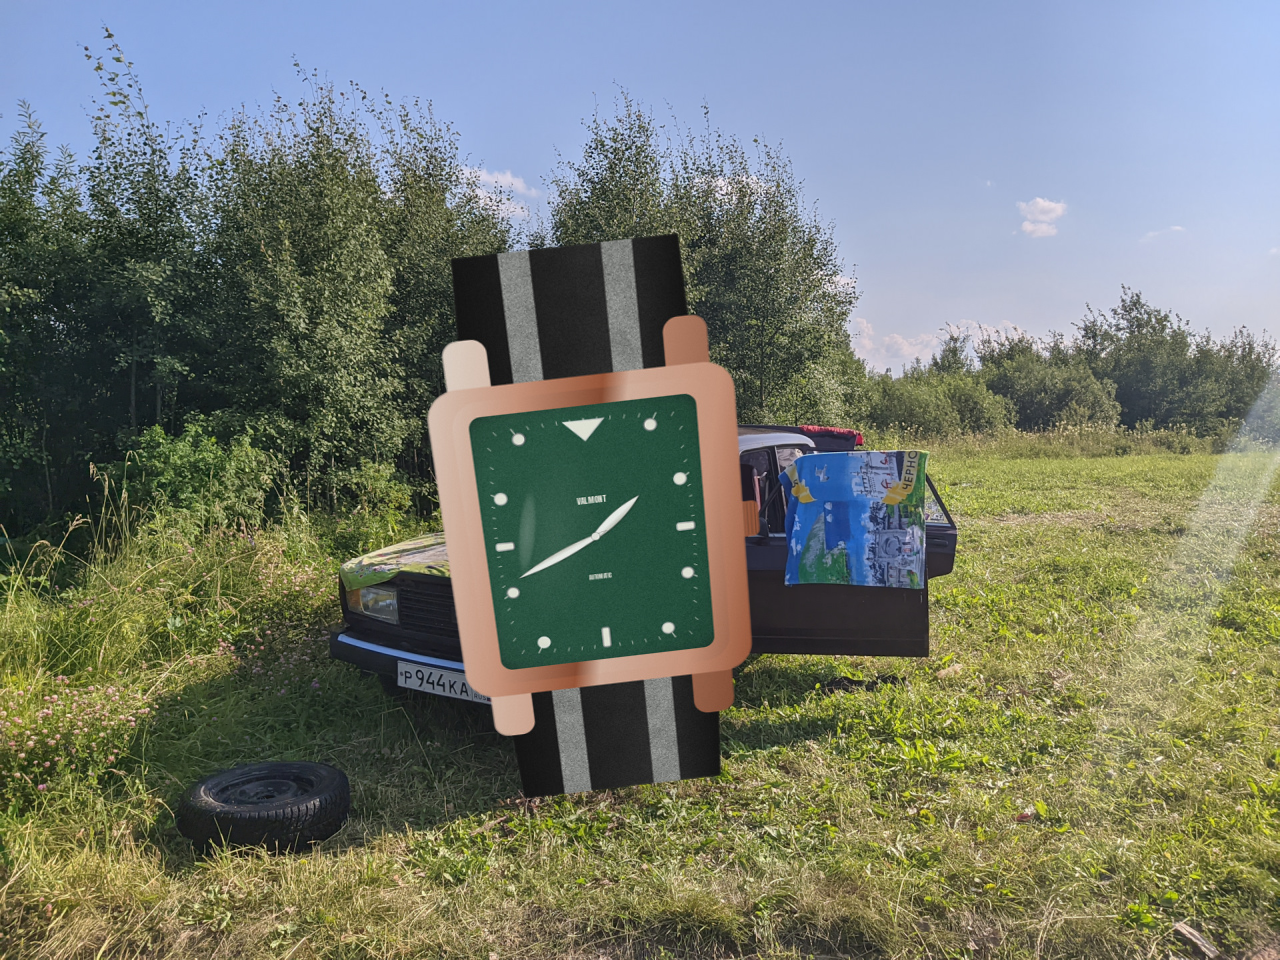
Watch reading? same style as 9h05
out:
1h41
